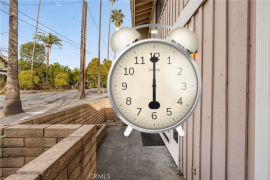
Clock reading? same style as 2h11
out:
6h00
